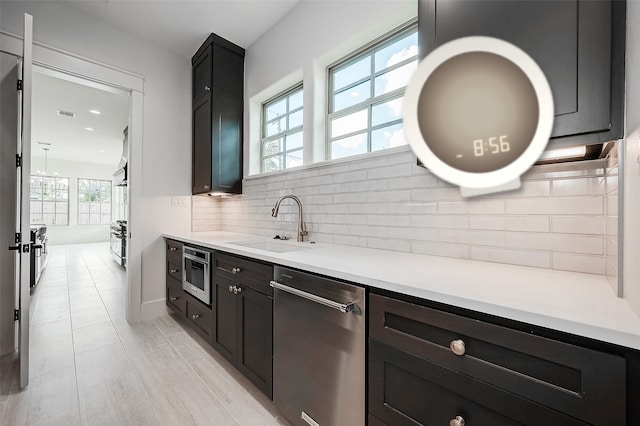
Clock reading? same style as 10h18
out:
8h56
